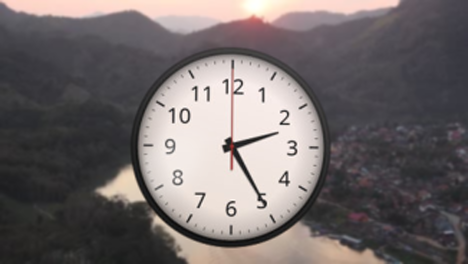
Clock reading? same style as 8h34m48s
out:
2h25m00s
